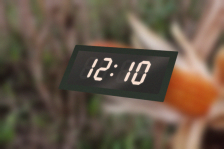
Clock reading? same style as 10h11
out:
12h10
